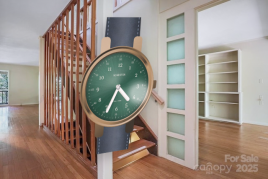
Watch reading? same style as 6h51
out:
4h34
